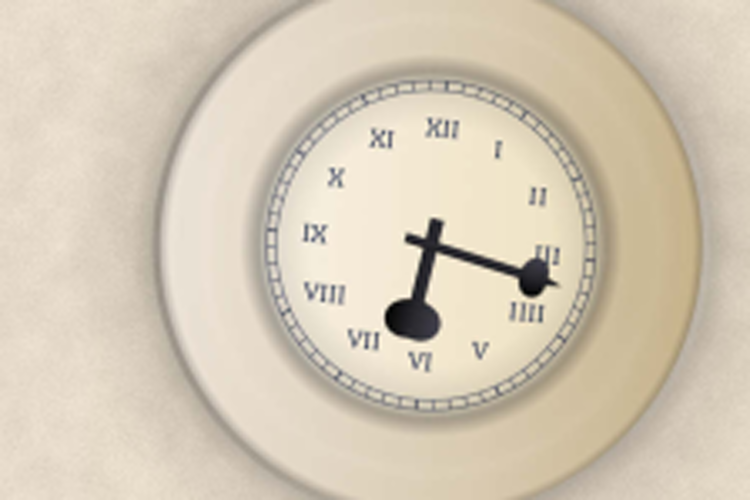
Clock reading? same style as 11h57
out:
6h17
